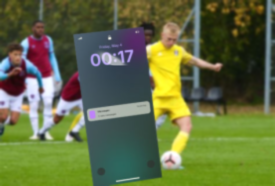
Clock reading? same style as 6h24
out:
0h17
